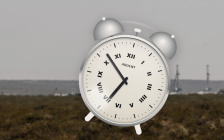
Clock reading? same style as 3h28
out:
6h52
